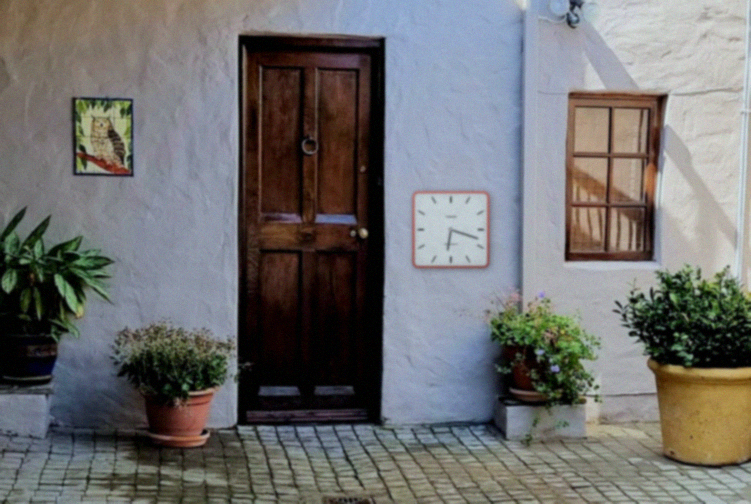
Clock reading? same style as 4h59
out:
6h18
